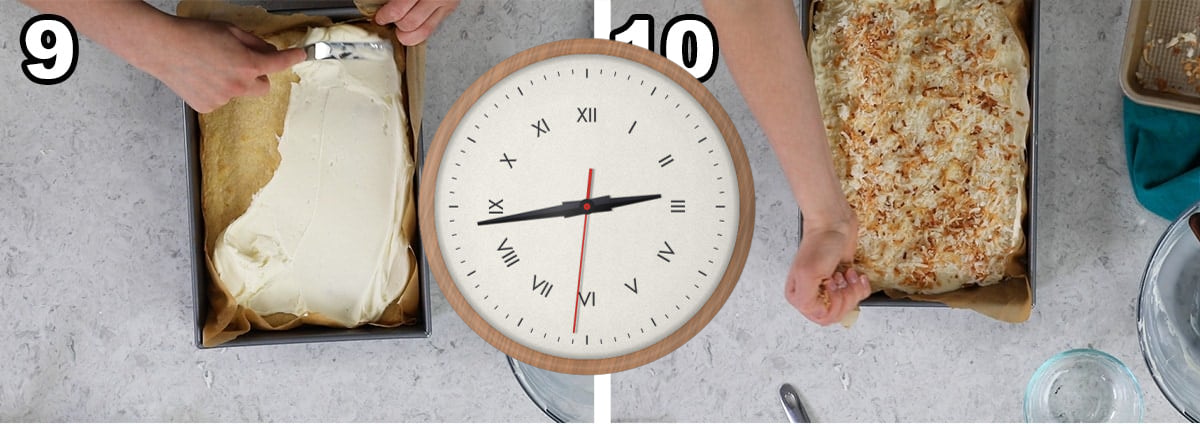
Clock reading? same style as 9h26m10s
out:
2h43m31s
